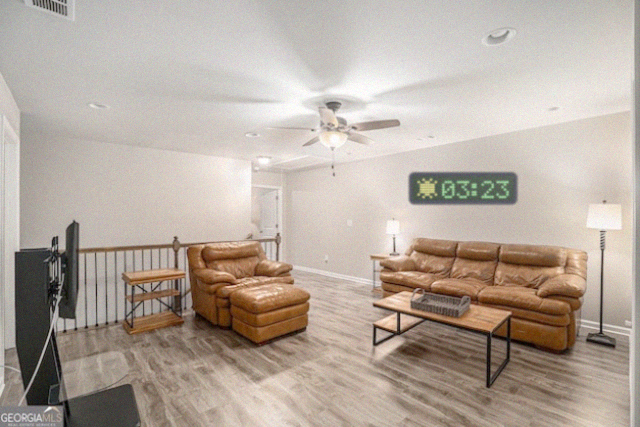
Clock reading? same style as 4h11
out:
3h23
